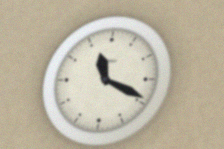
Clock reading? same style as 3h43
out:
11h19
